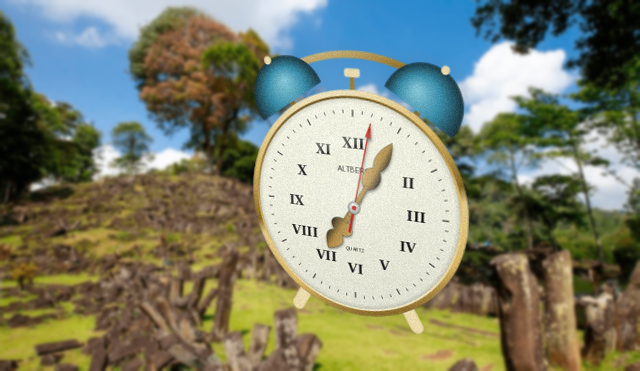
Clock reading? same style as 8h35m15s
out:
7h05m02s
